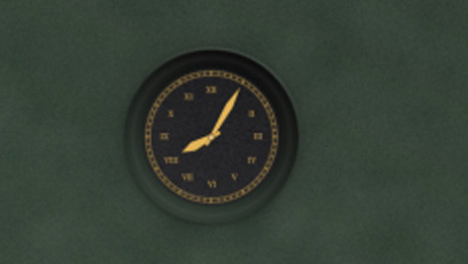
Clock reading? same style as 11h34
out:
8h05
